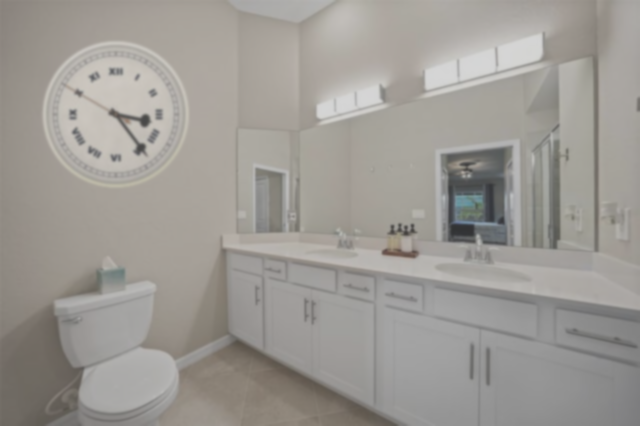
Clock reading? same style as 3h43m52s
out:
3h23m50s
